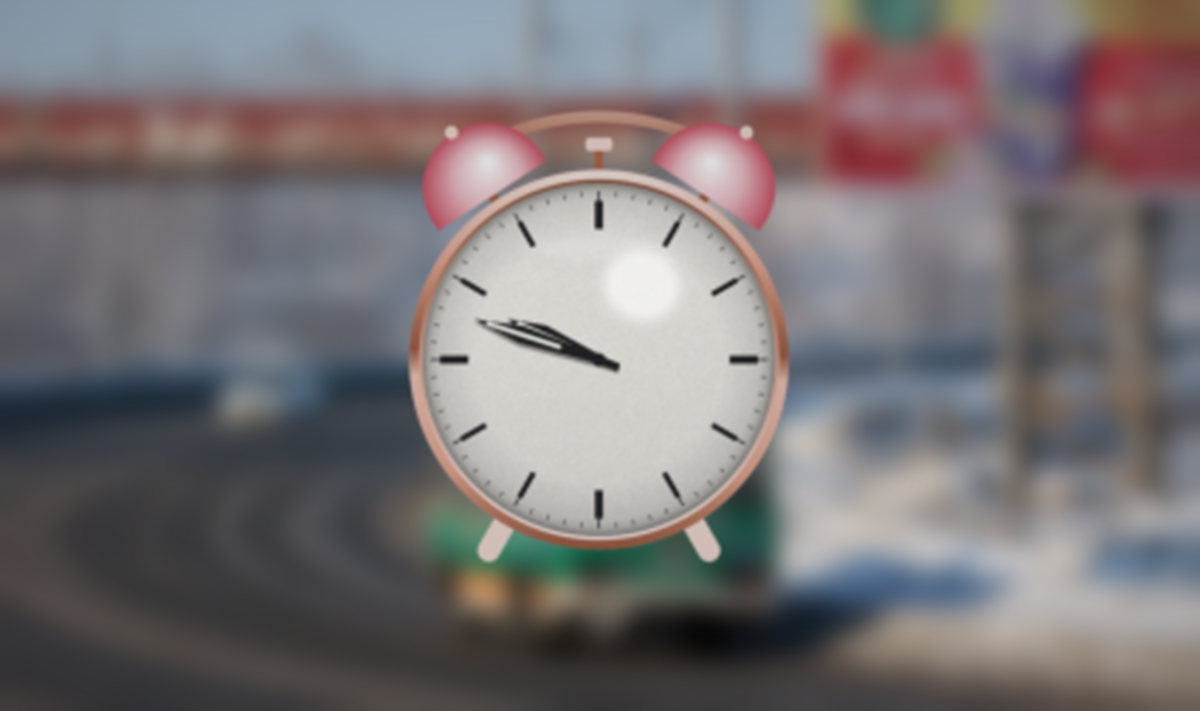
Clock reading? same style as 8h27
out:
9h48
